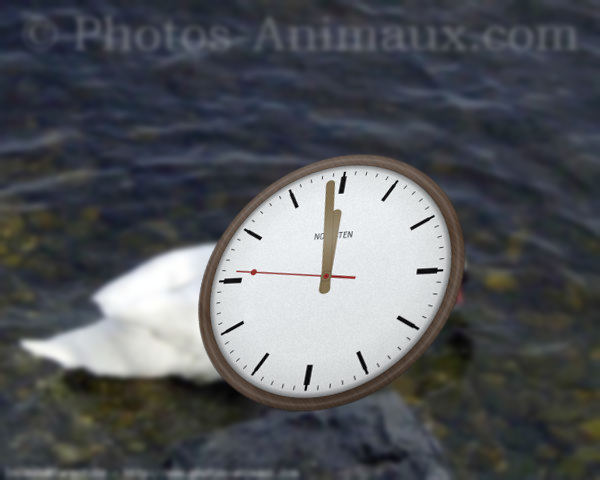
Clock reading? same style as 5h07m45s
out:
11h58m46s
